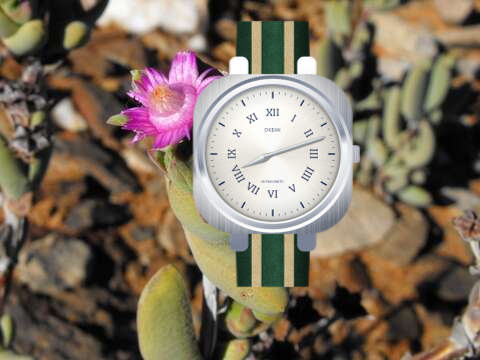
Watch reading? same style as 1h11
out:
8h12
